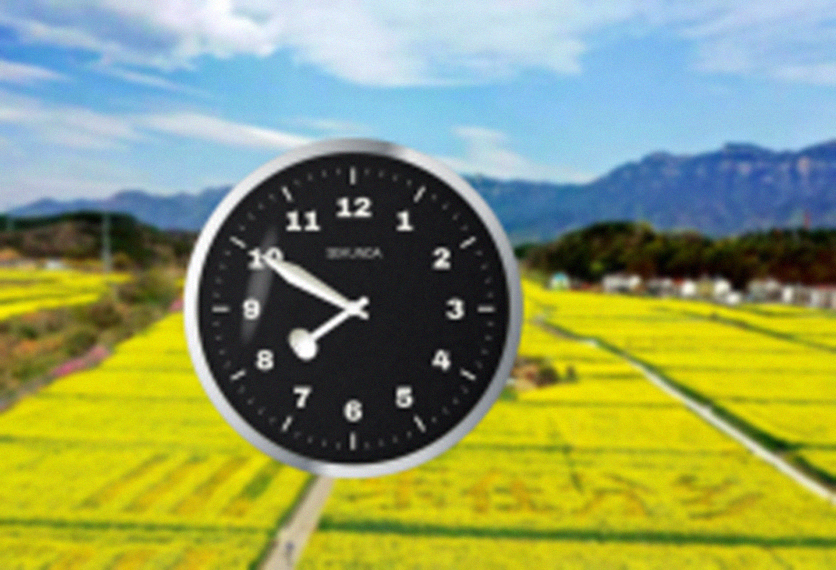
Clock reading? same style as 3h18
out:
7h50
